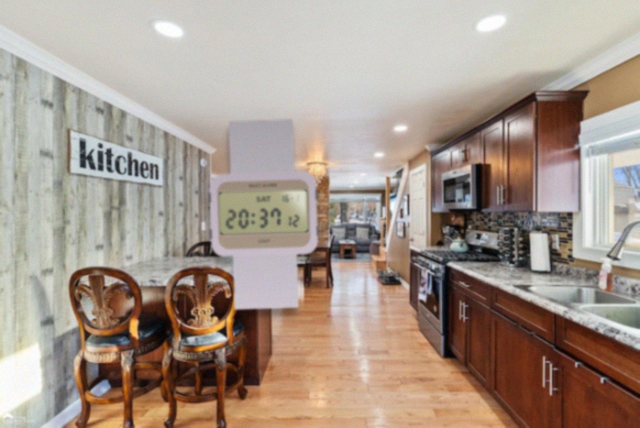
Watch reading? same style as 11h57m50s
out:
20h37m12s
